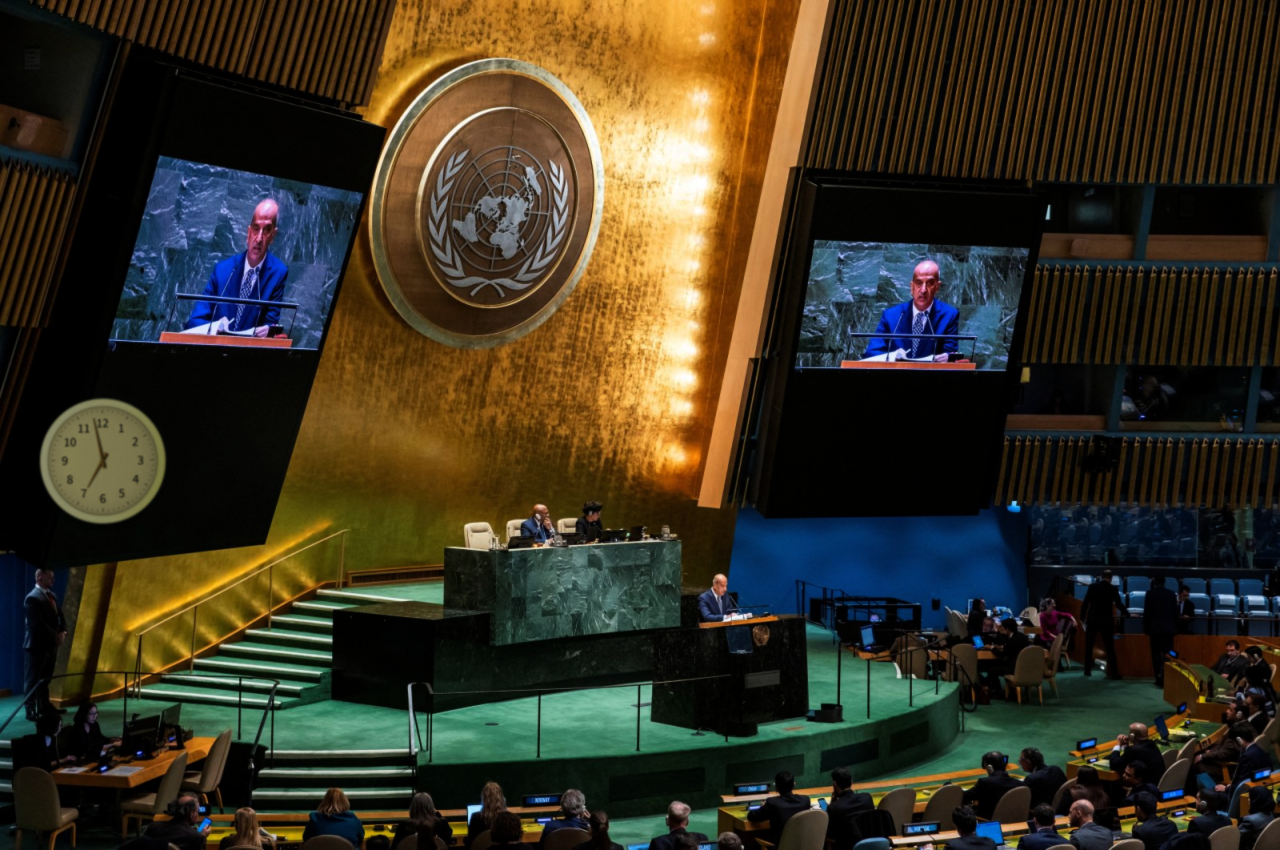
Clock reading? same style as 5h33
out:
6h58
